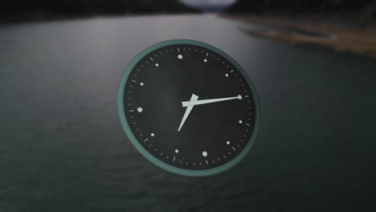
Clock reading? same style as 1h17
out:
7h15
